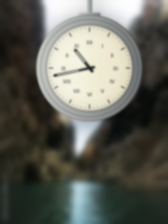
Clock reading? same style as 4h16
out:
10h43
